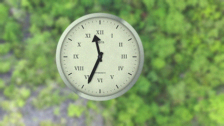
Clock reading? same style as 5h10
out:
11h34
